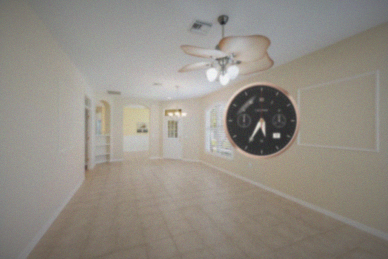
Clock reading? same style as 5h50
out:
5h35
